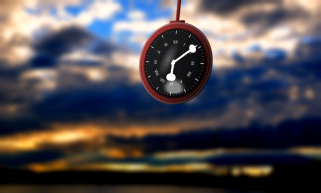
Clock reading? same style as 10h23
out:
6h09
